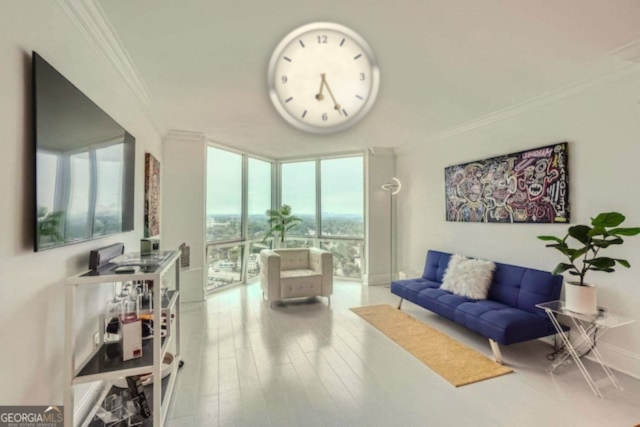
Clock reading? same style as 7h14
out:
6h26
